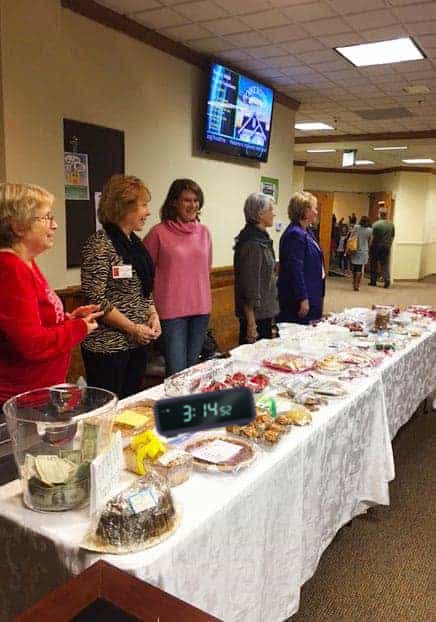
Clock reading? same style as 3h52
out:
3h14
